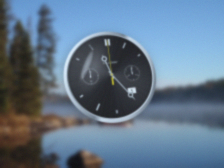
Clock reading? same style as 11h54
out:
11h24
